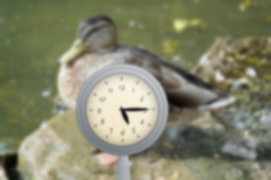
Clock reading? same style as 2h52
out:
5h15
